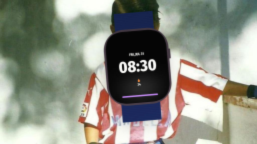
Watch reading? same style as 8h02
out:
8h30
